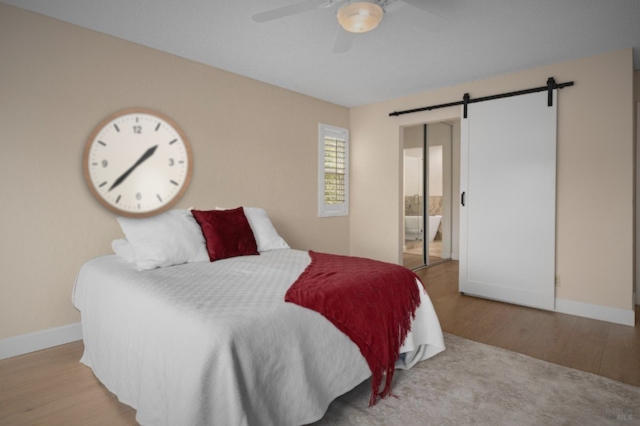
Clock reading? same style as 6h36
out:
1h38
